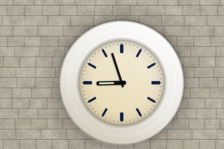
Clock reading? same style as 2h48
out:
8h57
